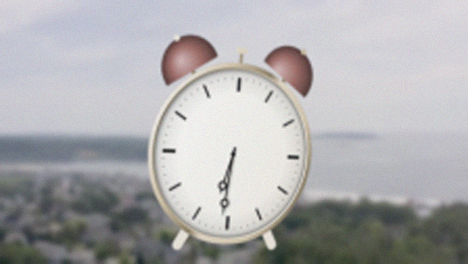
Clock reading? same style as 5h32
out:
6h31
